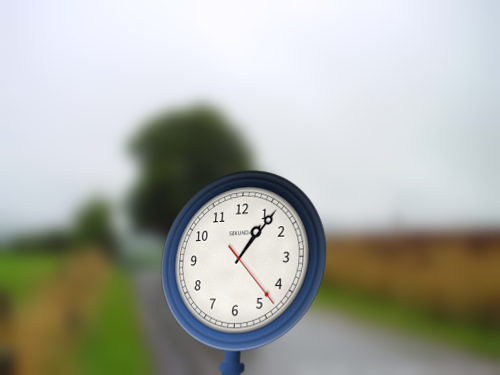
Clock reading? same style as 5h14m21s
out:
1h06m23s
